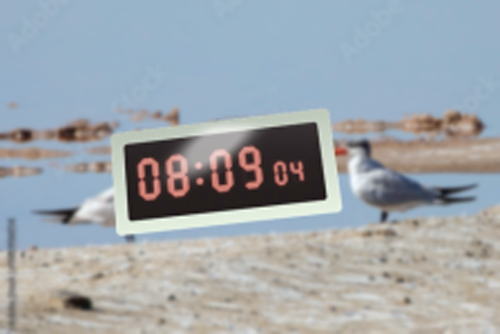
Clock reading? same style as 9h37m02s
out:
8h09m04s
